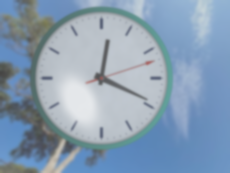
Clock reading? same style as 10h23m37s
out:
12h19m12s
